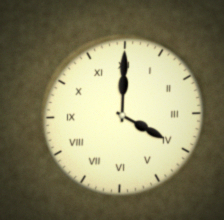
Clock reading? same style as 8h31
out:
4h00
